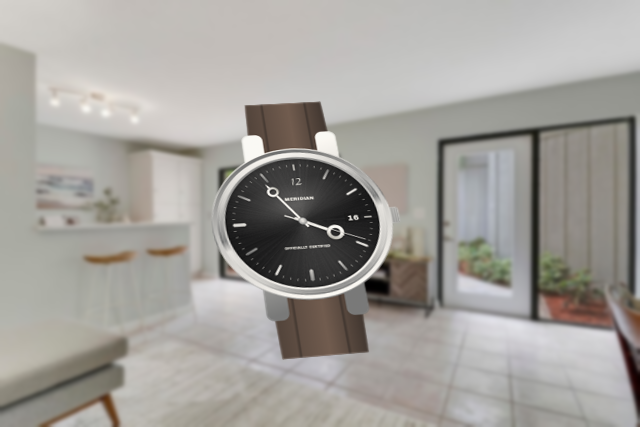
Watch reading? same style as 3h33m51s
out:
3h54m19s
